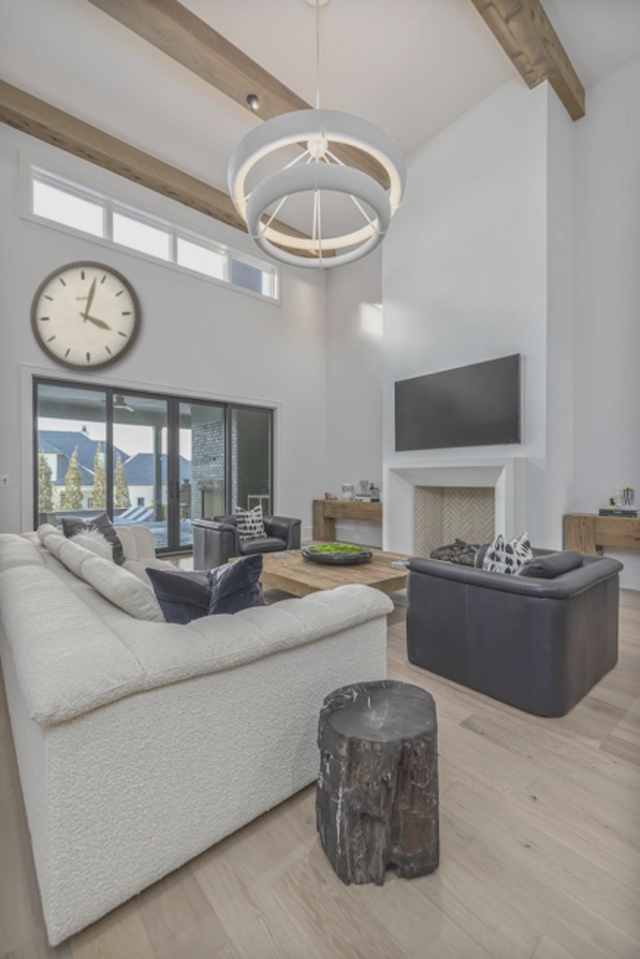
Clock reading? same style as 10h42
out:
4h03
